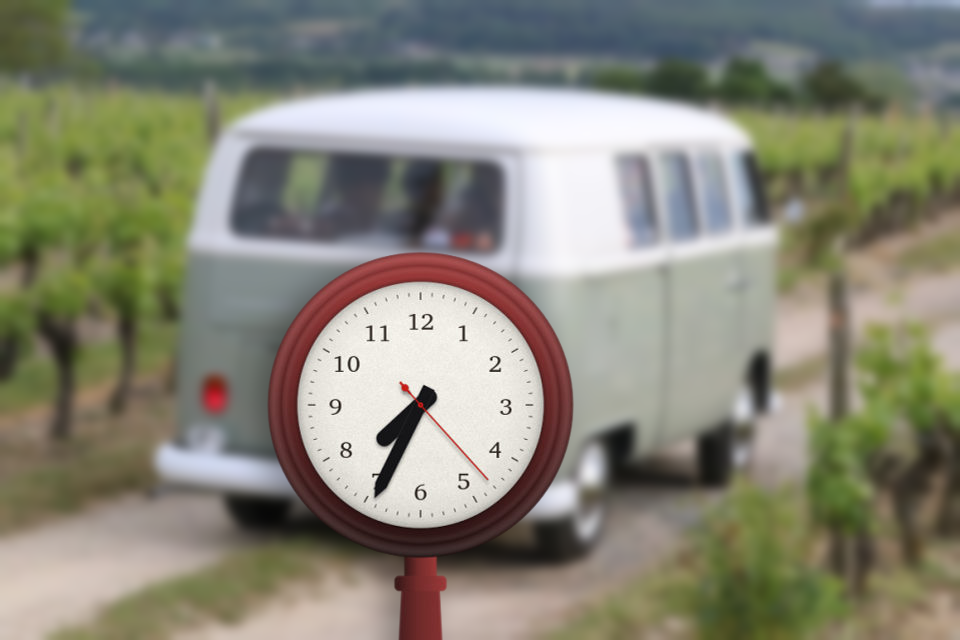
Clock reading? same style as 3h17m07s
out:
7h34m23s
